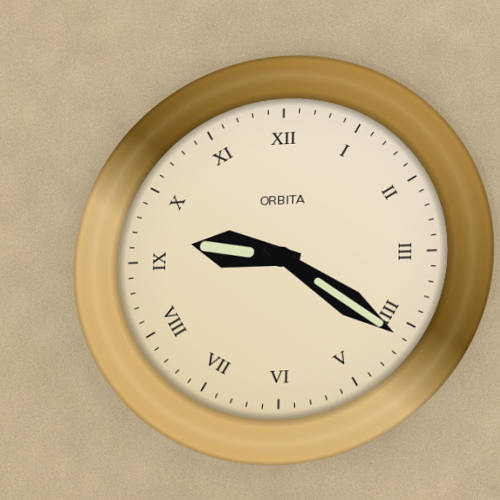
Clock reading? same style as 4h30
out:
9h21
